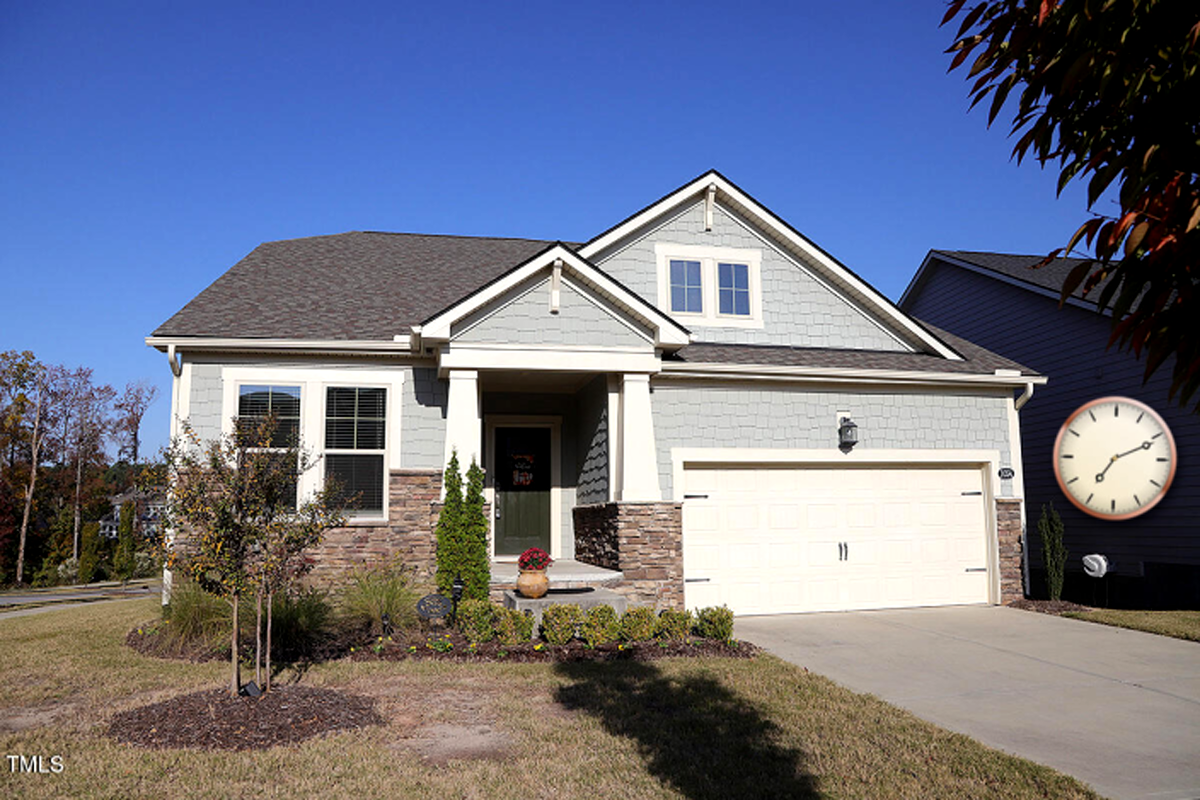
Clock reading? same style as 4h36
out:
7h11
